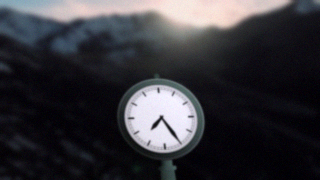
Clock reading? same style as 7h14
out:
7h25
